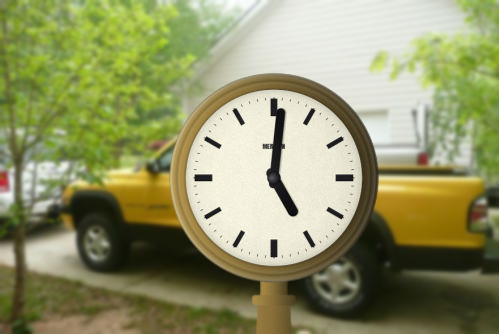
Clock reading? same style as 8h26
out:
5h01
